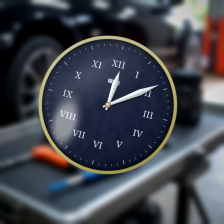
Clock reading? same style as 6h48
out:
12h09
